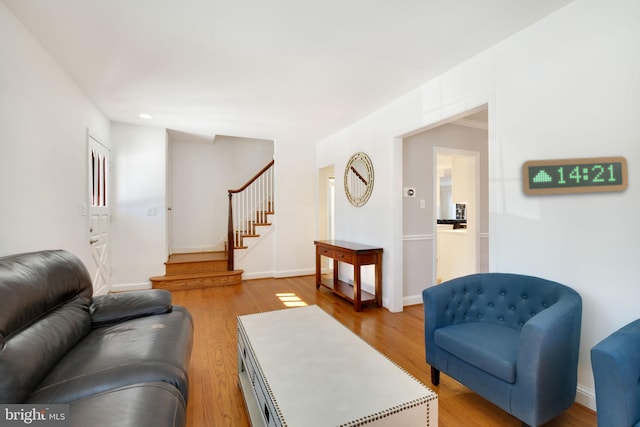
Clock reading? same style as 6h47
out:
14h21
